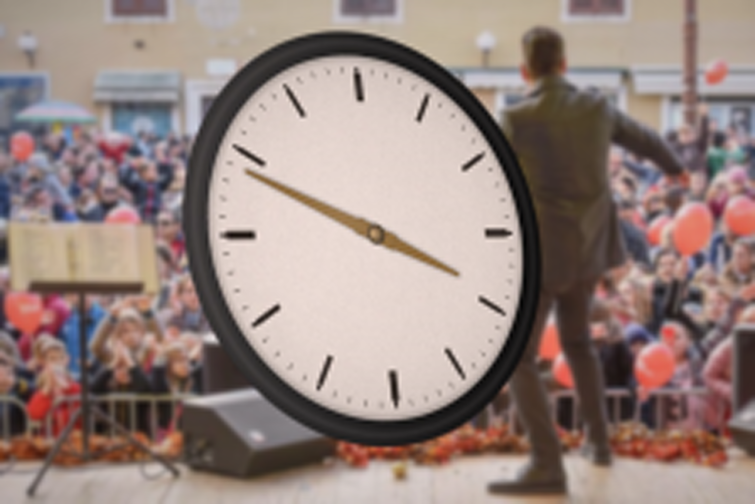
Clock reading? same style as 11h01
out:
3h49
